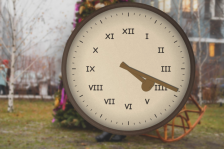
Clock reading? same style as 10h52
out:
4h19
